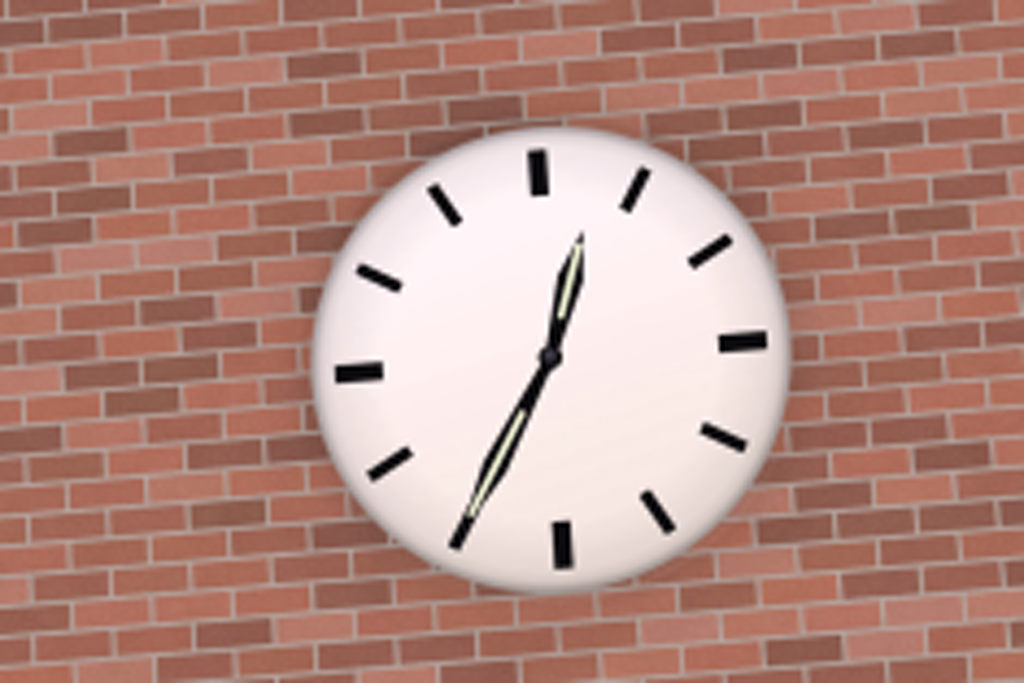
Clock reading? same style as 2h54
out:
12h35
